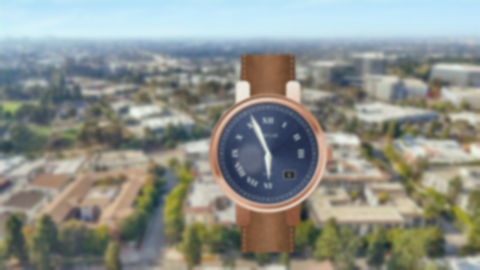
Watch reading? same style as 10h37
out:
5h56
